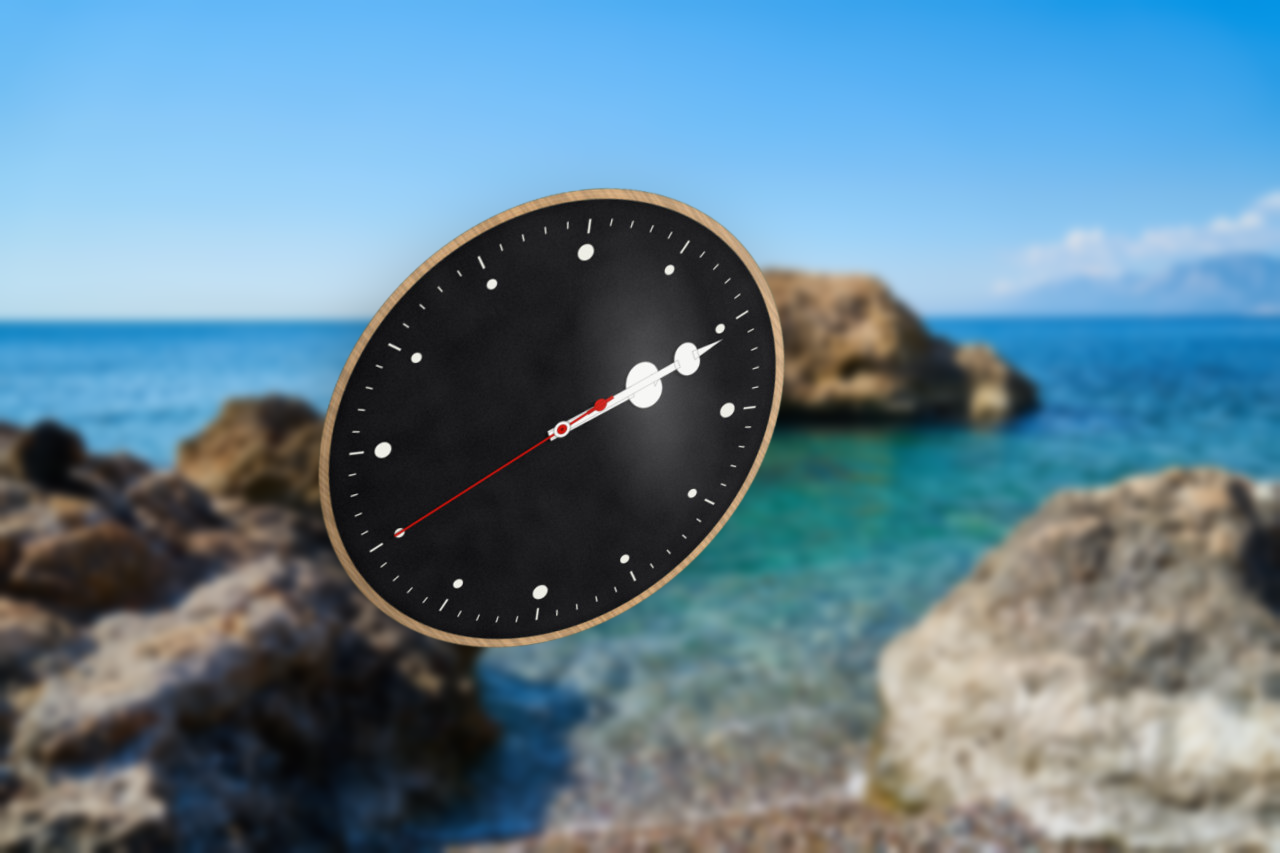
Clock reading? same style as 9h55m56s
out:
2h10m40s
